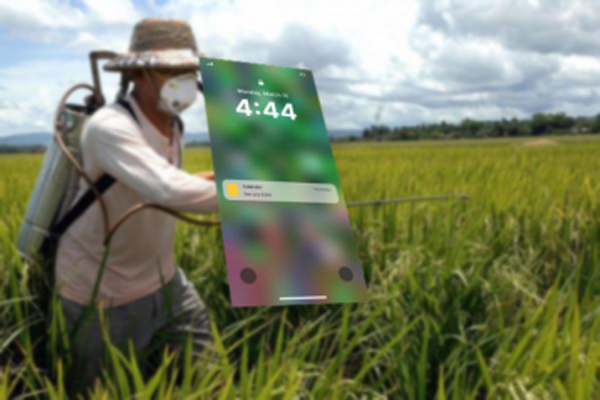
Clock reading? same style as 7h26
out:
4h44
